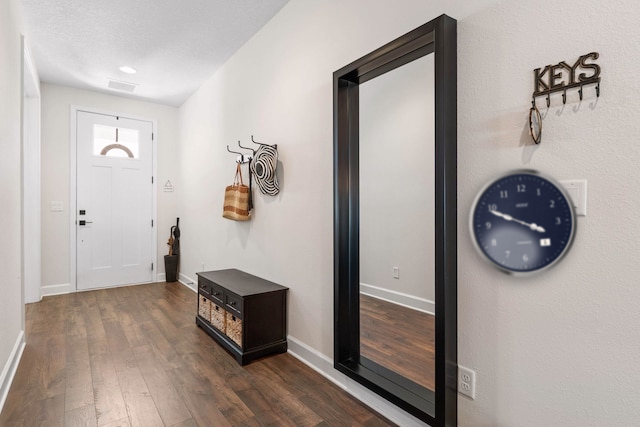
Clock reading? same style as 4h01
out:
3h49
